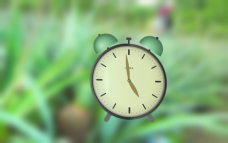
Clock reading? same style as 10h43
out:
4h59
